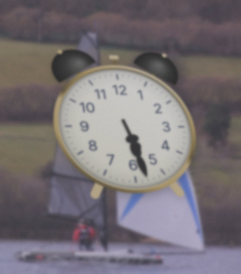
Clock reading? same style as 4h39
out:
5h28
